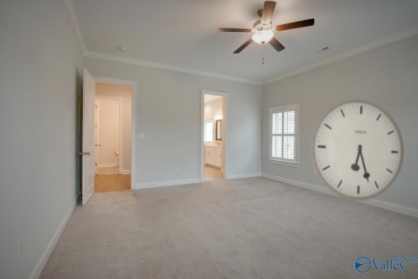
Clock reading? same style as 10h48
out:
6h27
